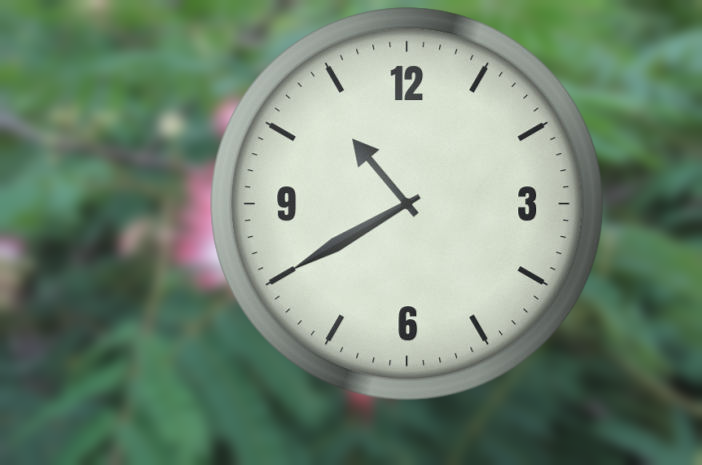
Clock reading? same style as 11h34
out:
10h40
